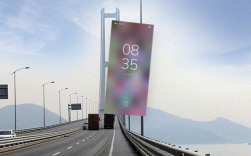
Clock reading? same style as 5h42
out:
8h35
